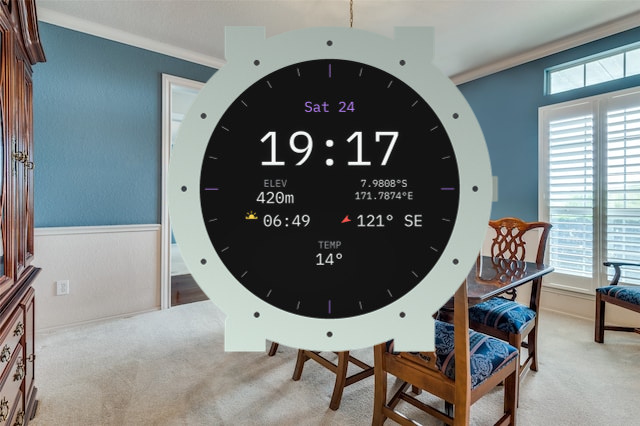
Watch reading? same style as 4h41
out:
19h17
